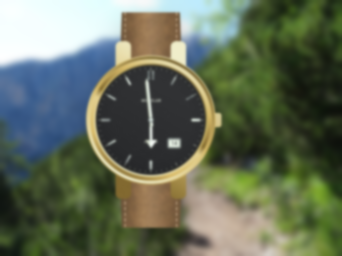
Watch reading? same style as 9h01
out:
5h59
